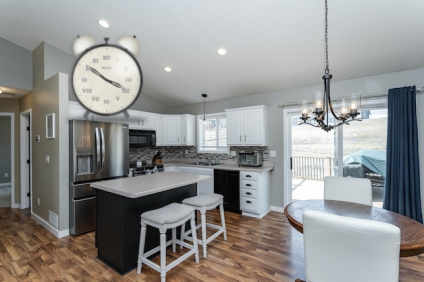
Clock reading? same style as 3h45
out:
3h51
